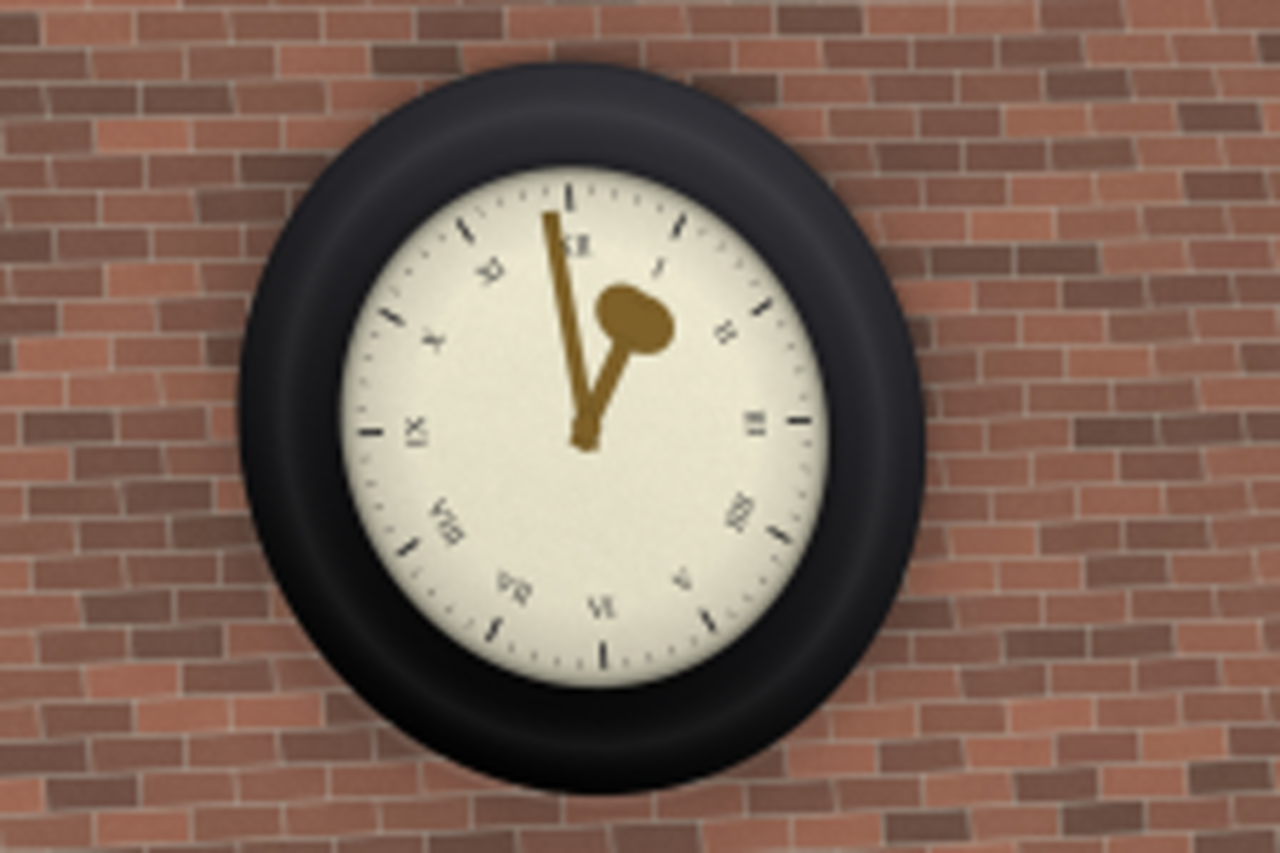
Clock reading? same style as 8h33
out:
12h59
